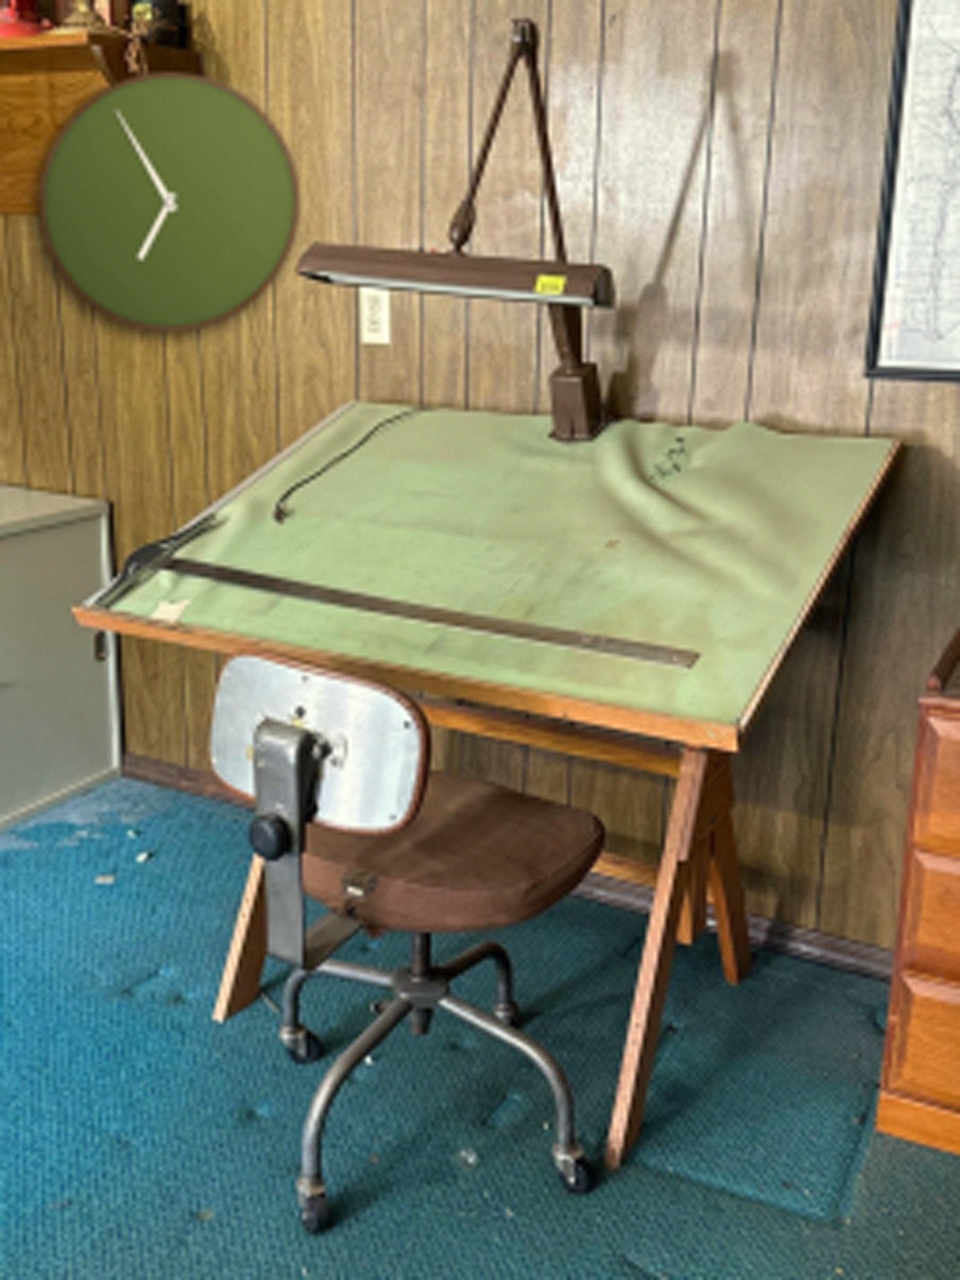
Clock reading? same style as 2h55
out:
6h55
